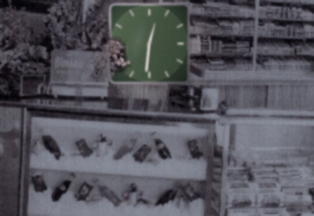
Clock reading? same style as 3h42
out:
12h31
